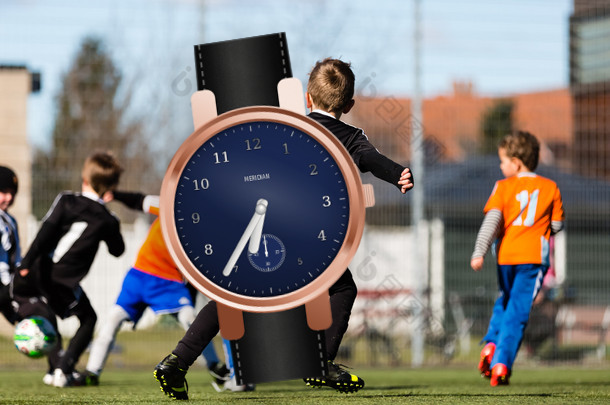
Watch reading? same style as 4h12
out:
6h36
